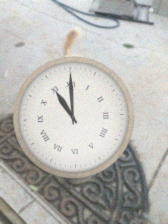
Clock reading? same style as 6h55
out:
11h00
